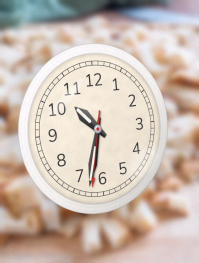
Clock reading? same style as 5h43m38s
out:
10h32m32s
